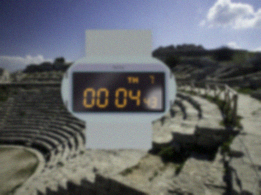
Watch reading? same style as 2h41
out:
0h04
